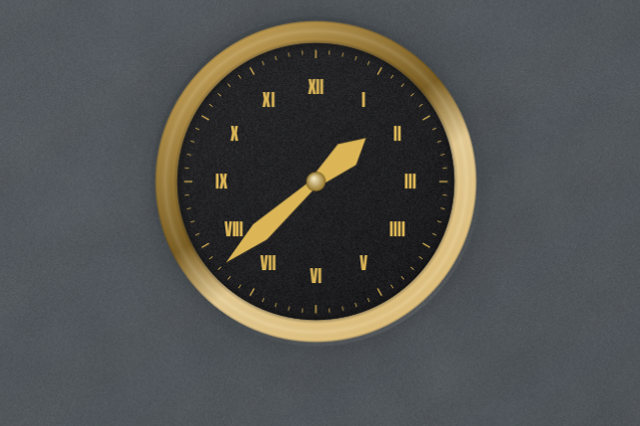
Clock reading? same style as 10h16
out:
1h38
